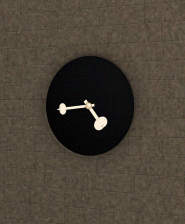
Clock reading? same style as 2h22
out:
4h44
